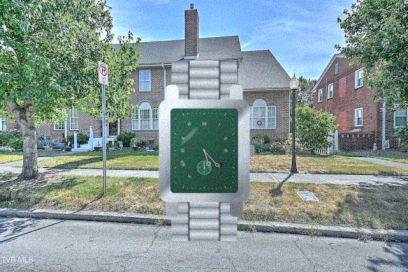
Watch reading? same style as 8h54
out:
5h23
